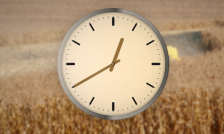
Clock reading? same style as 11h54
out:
12h40
